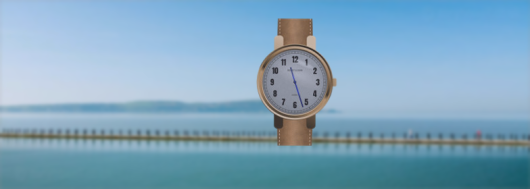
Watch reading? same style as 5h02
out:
11h27
